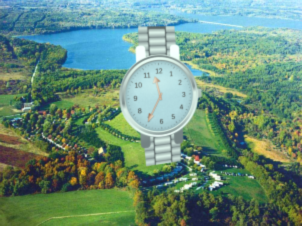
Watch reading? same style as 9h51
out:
11h35
